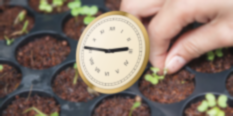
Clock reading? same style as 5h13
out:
2h46
